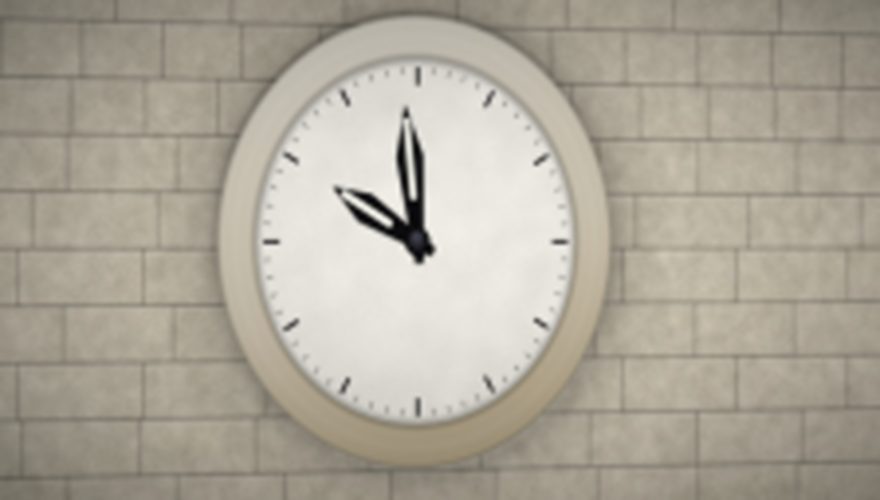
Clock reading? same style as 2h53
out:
9h59
